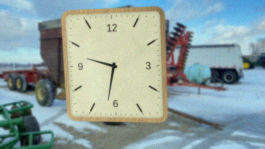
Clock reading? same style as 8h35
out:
9h32
